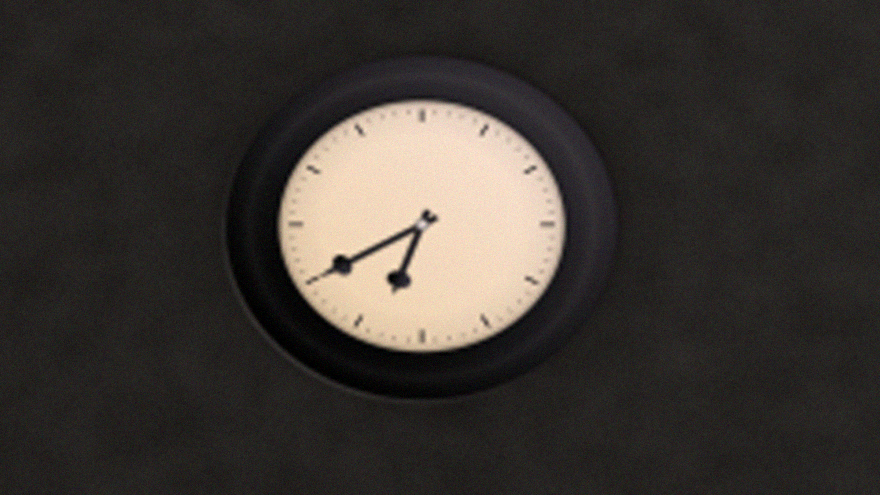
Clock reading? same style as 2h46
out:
6h40
